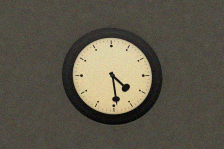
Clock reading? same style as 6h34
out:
4h29
